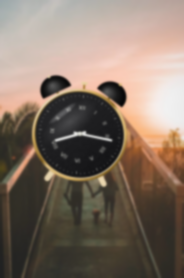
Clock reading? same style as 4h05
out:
8h16
